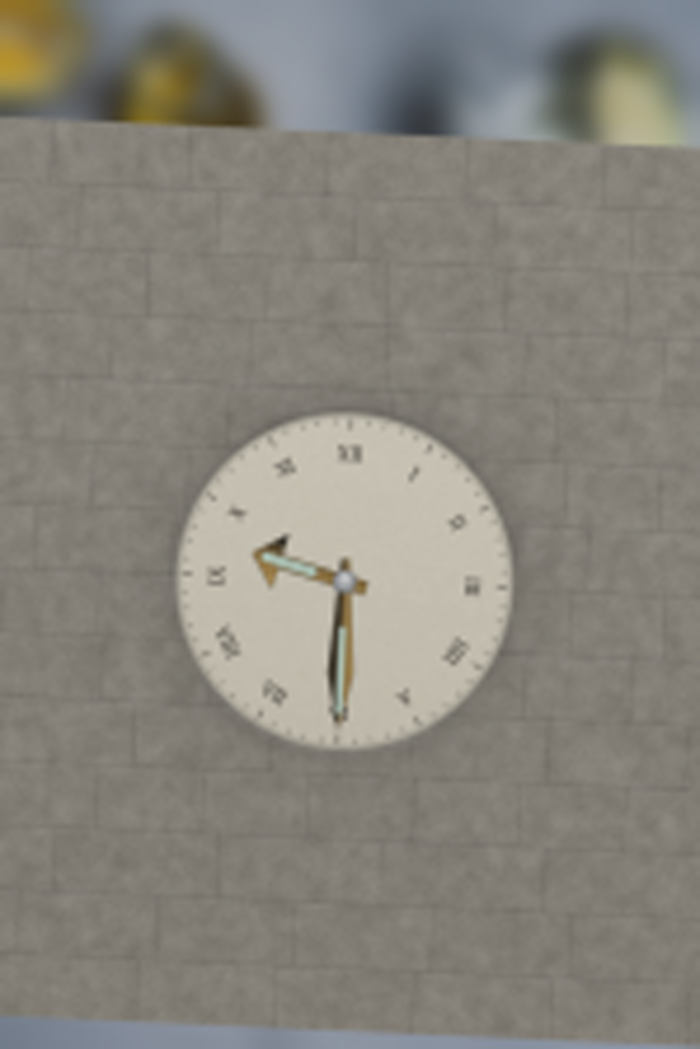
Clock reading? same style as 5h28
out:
9h30
